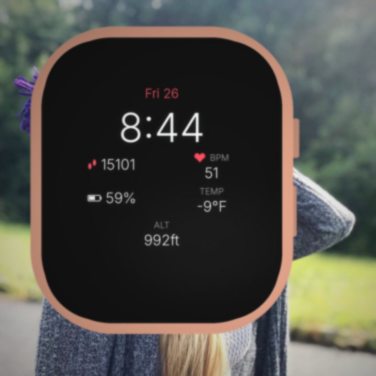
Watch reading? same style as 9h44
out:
8h44
